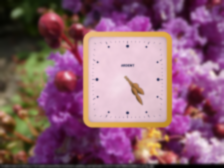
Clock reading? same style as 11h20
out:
4h25
